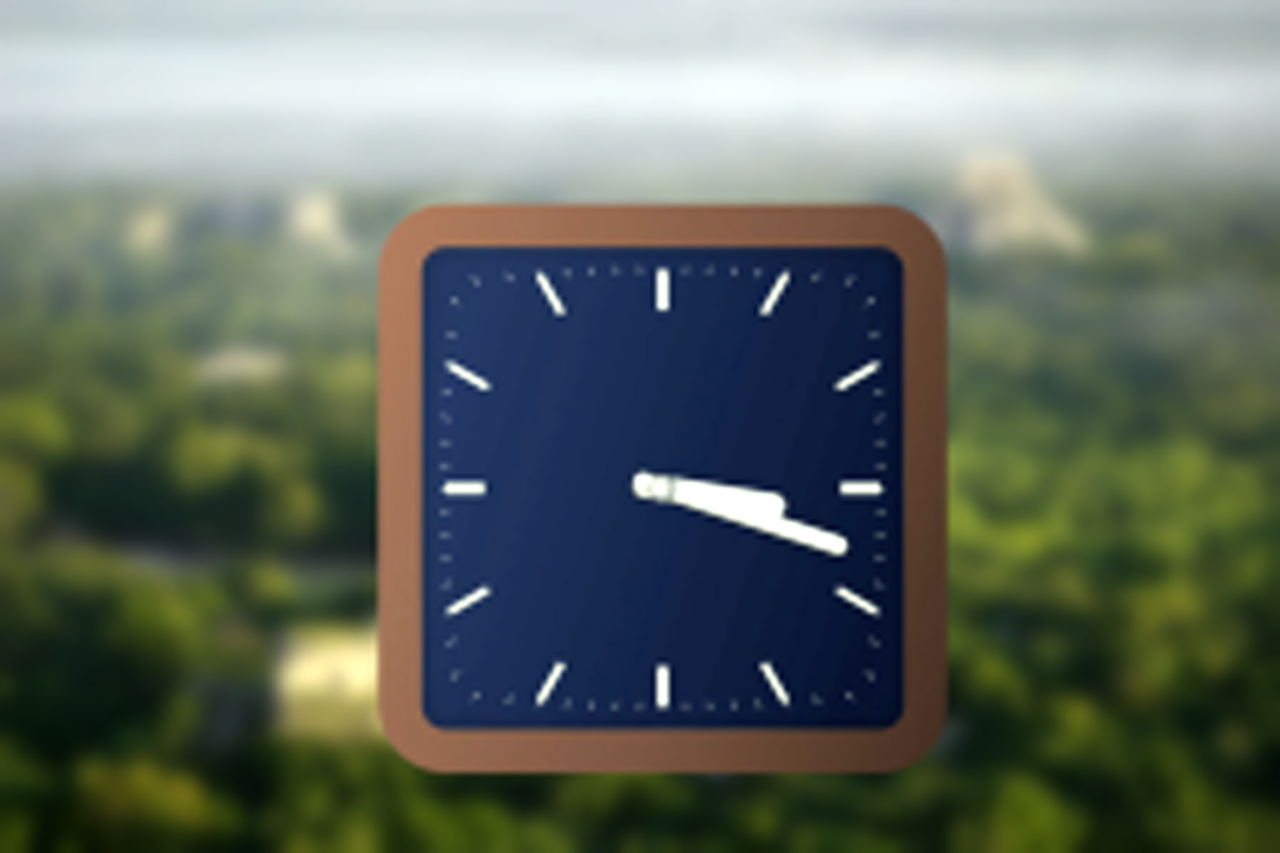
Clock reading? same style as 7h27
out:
3h18
